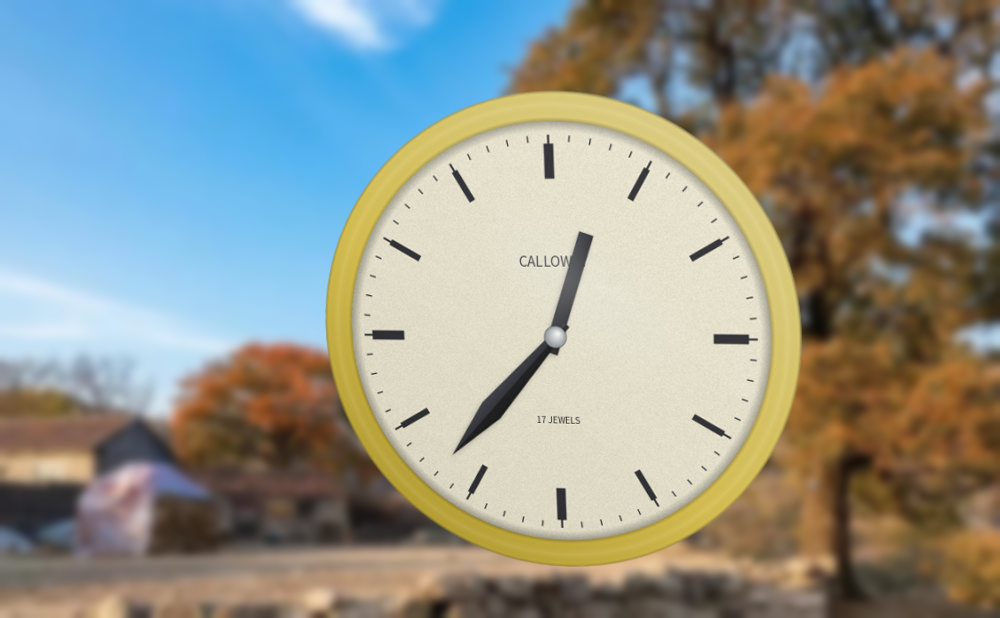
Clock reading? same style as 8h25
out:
12h37
